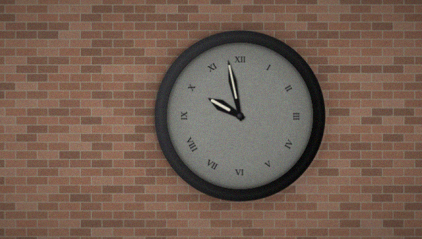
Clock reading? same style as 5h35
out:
9h58
